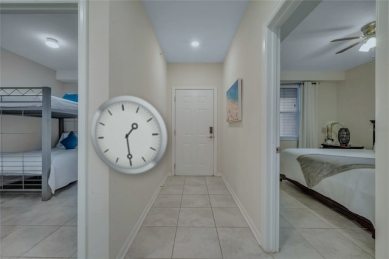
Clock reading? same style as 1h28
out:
1h30
